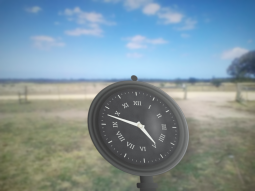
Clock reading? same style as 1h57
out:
4h48
